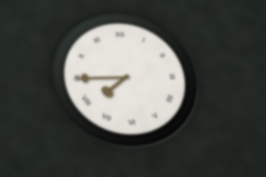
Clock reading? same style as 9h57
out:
7h45
